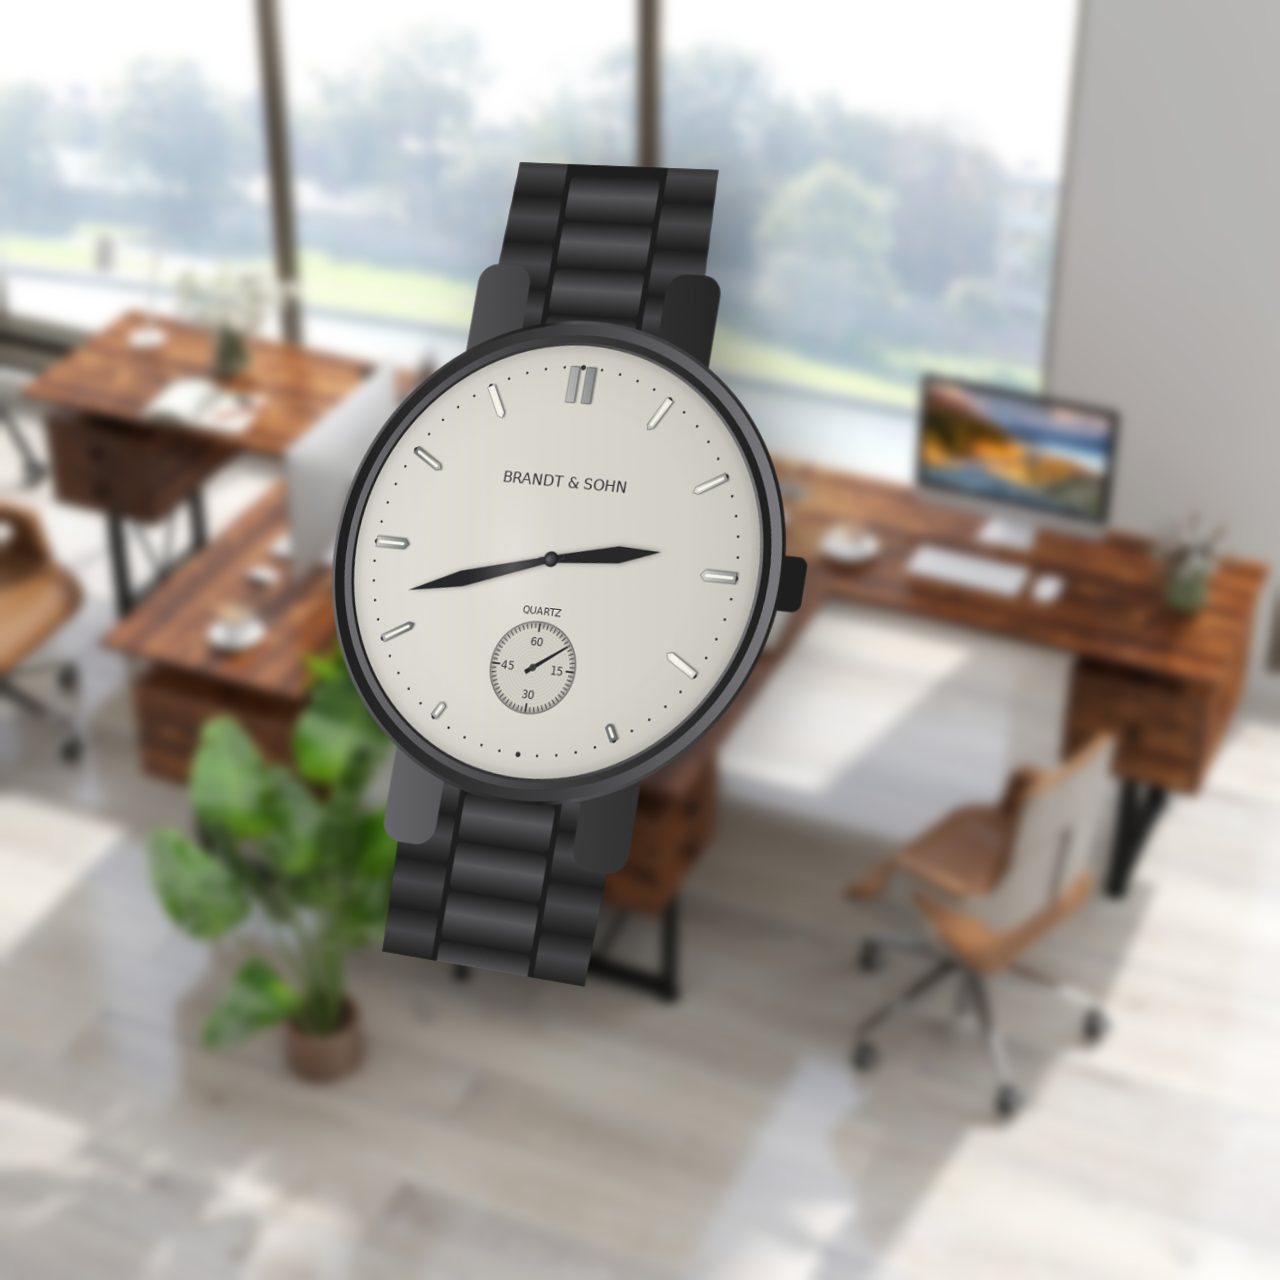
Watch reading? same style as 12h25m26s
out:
2h42m09s
